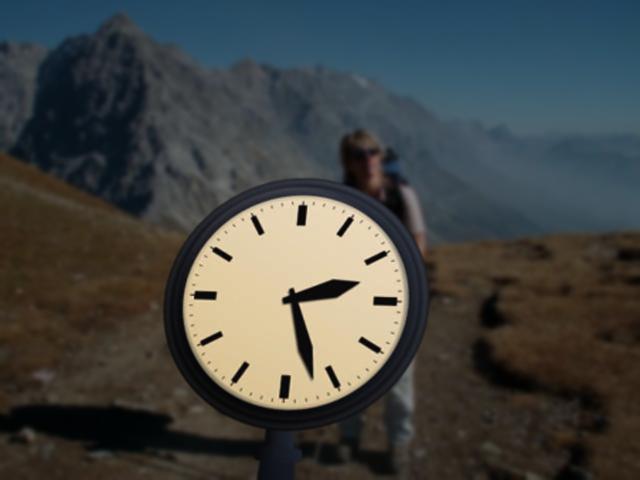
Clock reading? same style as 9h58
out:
2h27
